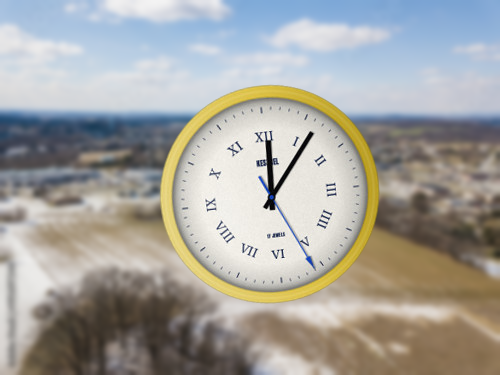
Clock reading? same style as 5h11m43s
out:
12h06m26s
